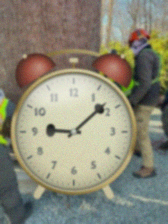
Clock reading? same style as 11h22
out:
9h08
